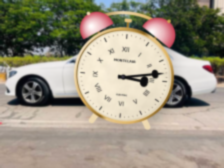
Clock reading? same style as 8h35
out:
3h13
